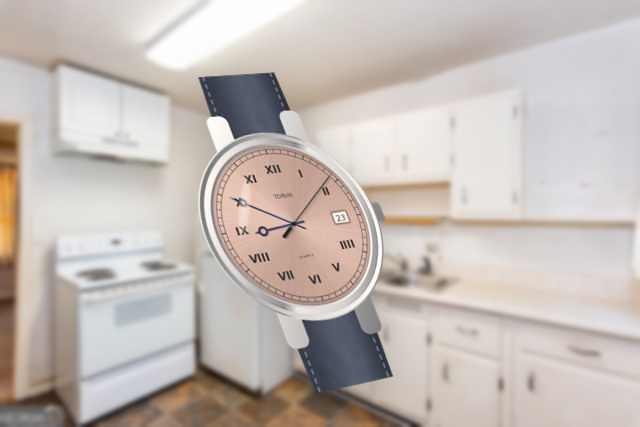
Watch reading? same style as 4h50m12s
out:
8h50m09s
